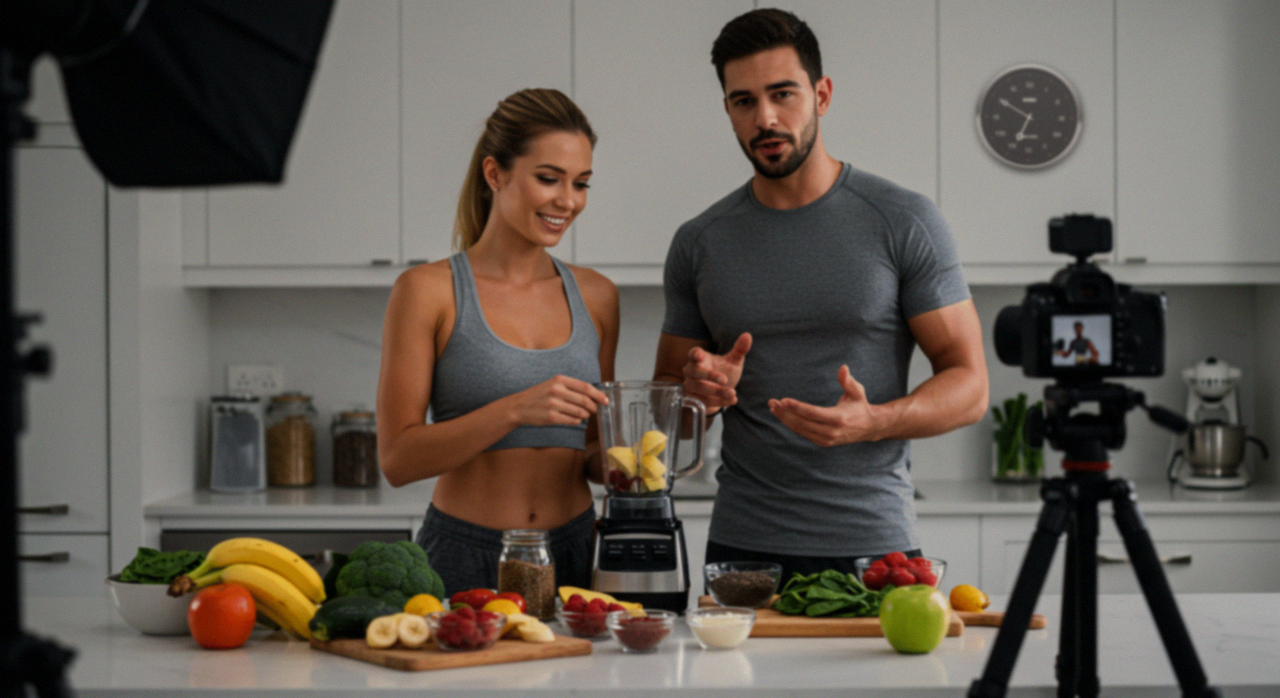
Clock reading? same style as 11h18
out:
6h50
